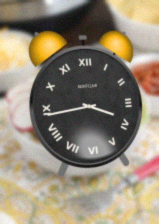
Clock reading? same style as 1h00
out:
3h44
